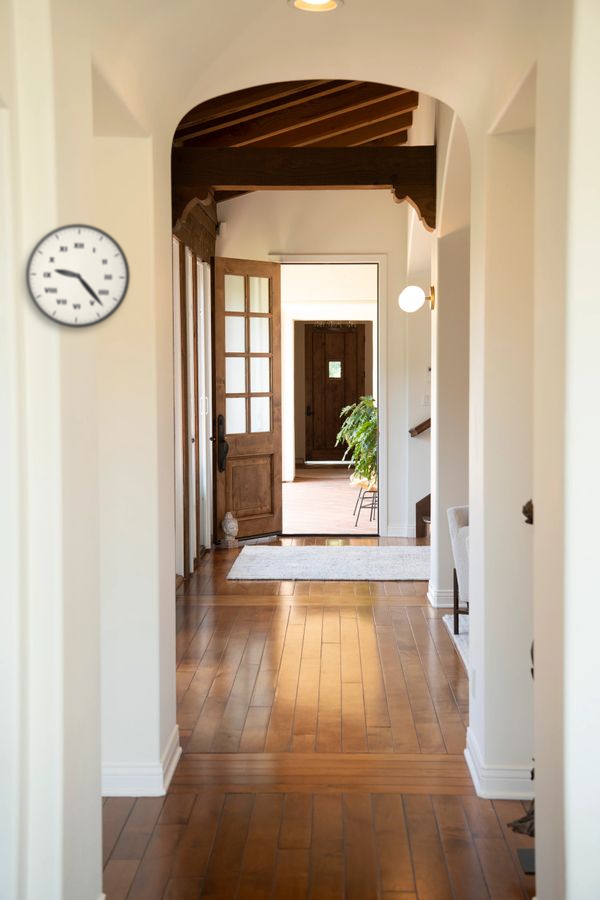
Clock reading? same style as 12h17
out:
9h23
